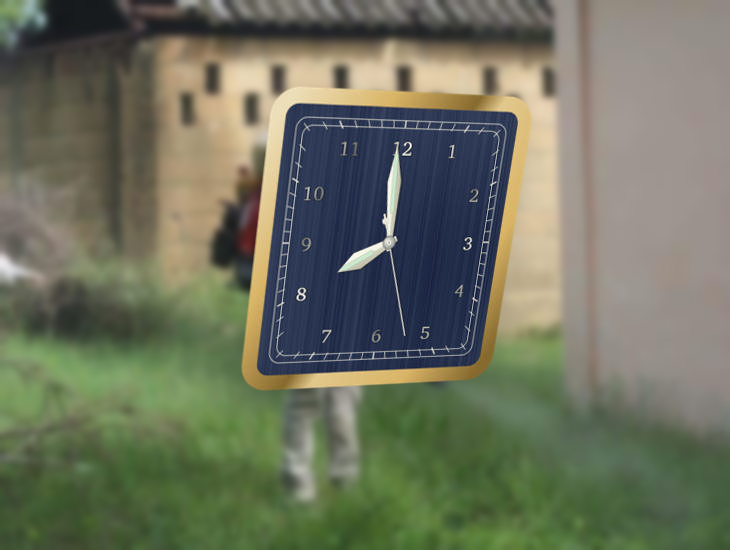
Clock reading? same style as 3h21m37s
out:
7h59m27s
